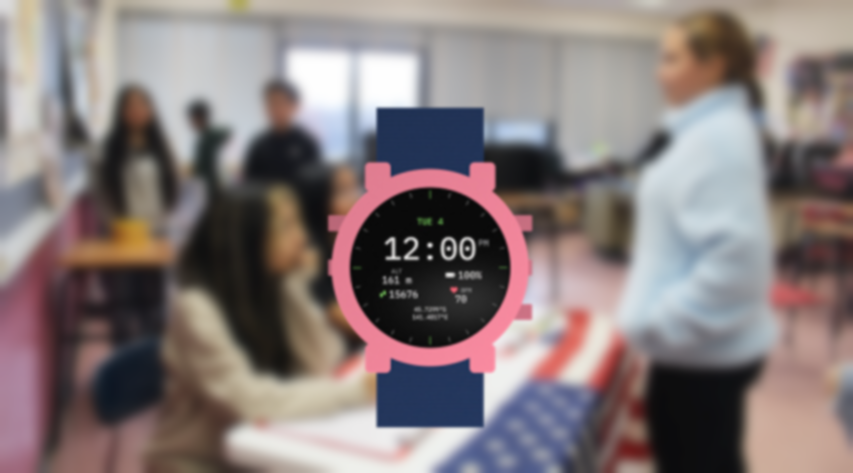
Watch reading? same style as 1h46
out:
12h00
